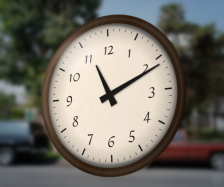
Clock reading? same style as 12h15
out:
11h11
